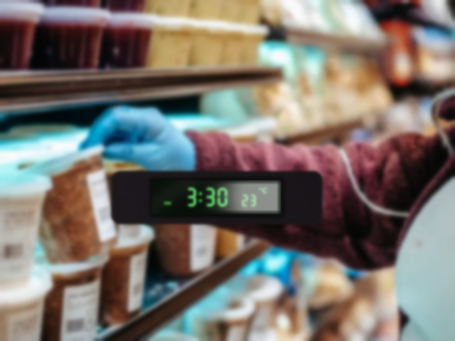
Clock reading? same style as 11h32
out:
3h30
